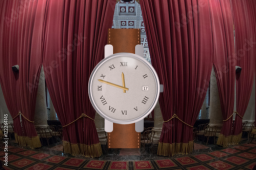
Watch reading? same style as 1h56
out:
11h48
